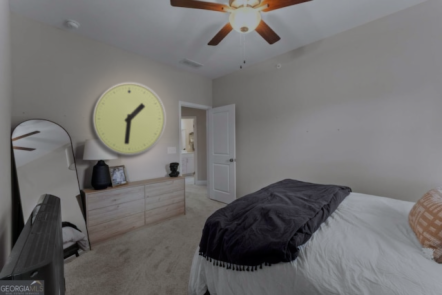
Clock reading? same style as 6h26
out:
1h31
